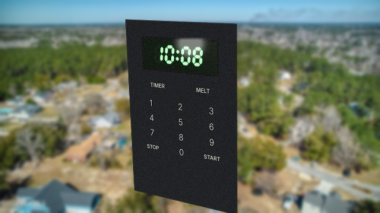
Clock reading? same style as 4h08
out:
10h08
